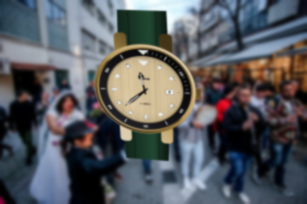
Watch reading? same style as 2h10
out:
11h38
